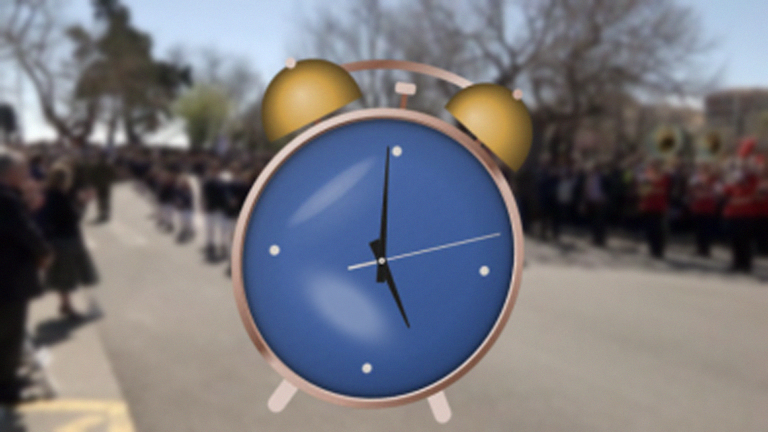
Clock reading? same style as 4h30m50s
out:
4h59m12s
